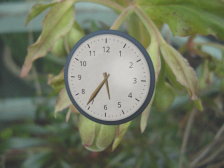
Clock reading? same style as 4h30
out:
5h36
